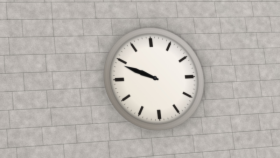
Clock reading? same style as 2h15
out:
9h49
